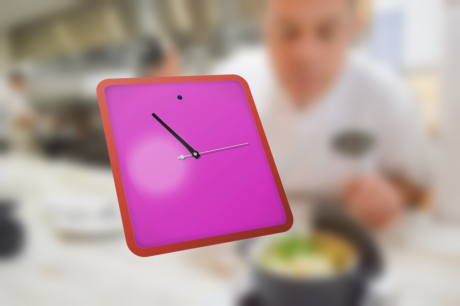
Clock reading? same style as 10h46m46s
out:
10h54m14s
